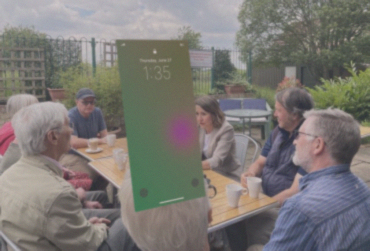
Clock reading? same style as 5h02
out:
1h35
